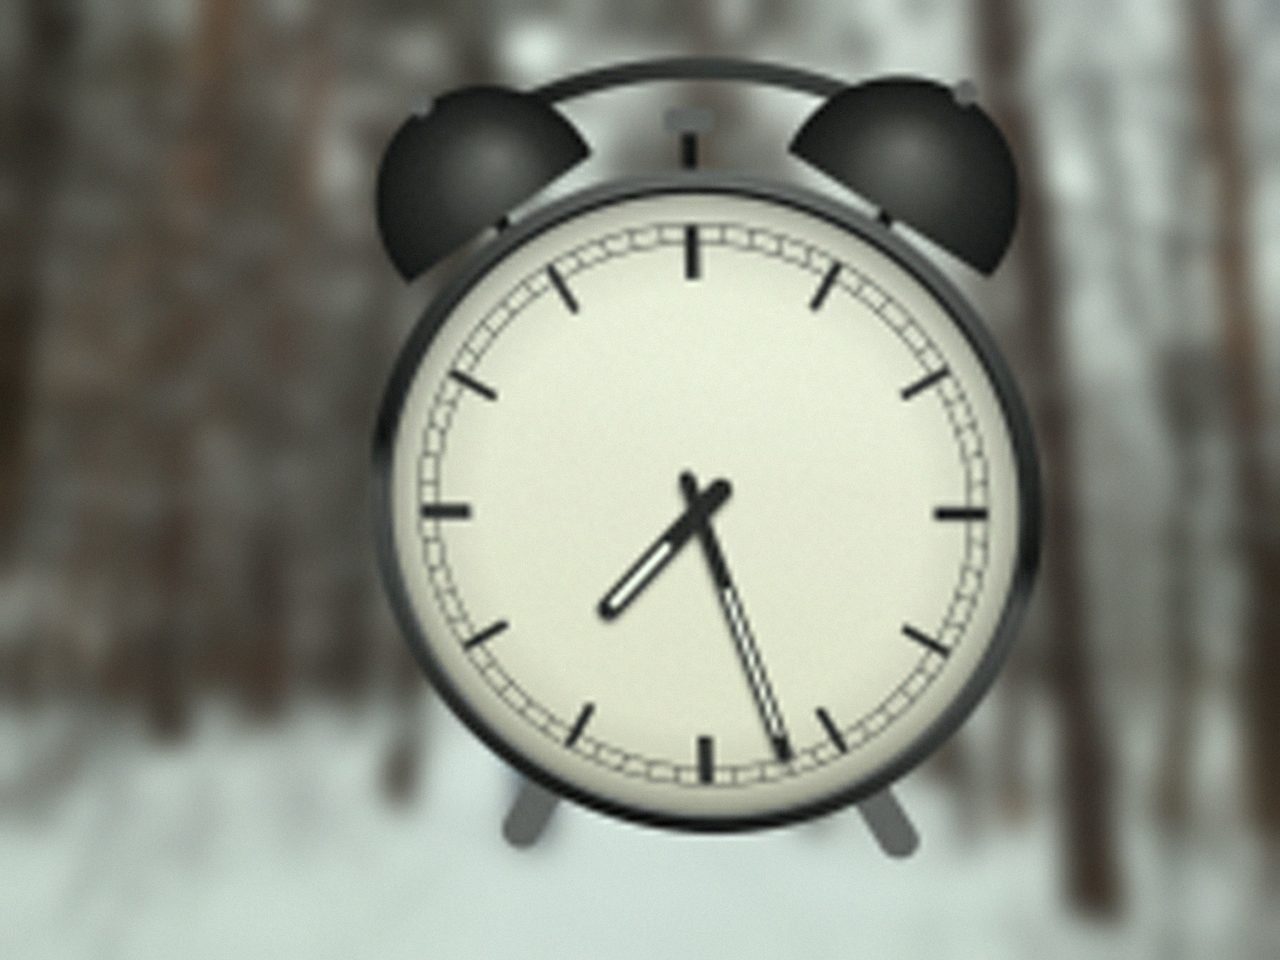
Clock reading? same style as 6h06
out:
7h27
